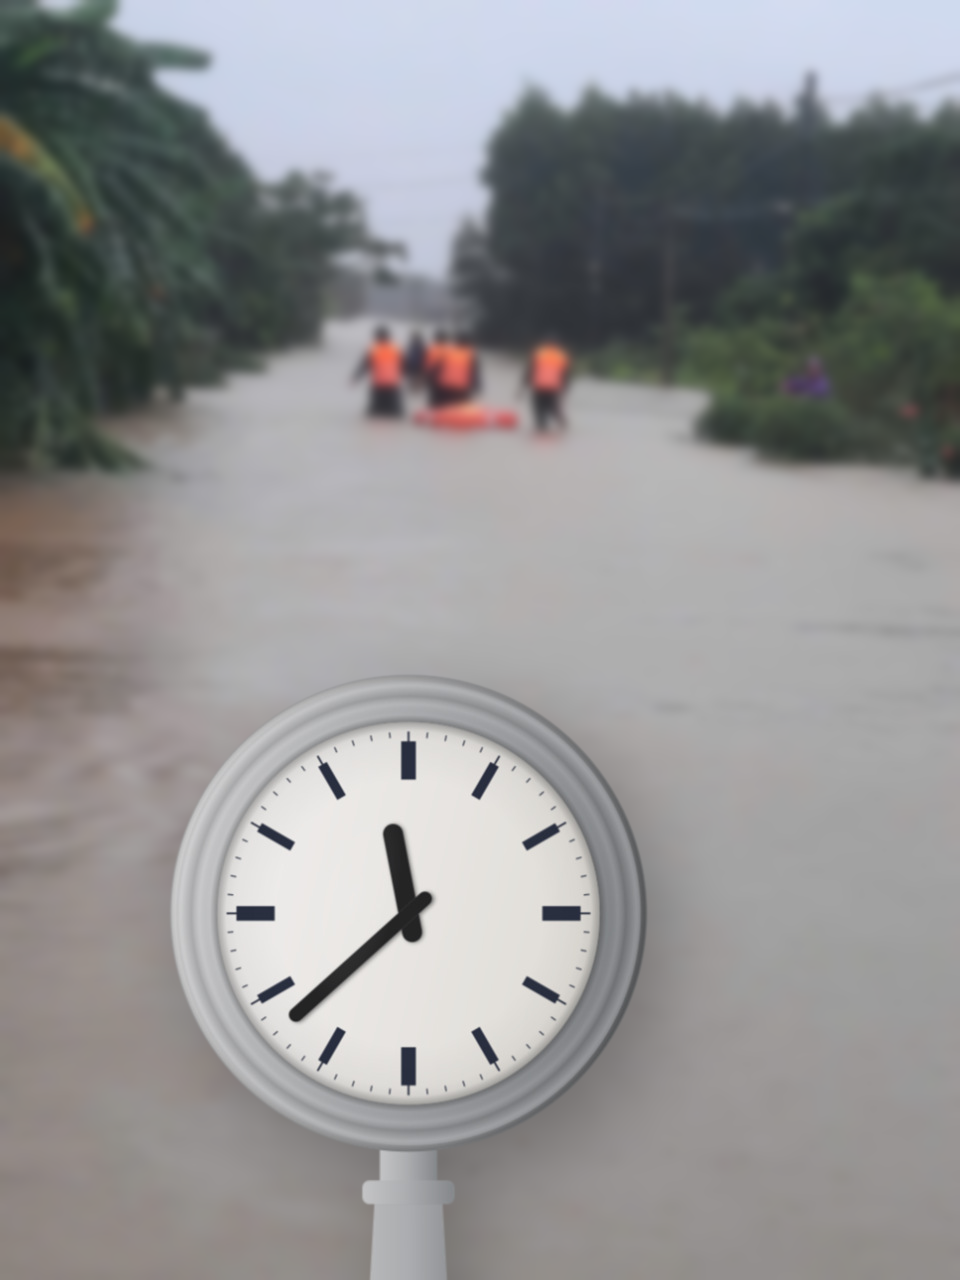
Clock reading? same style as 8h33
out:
11h38
